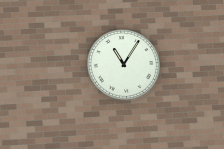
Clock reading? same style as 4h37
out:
11h06
